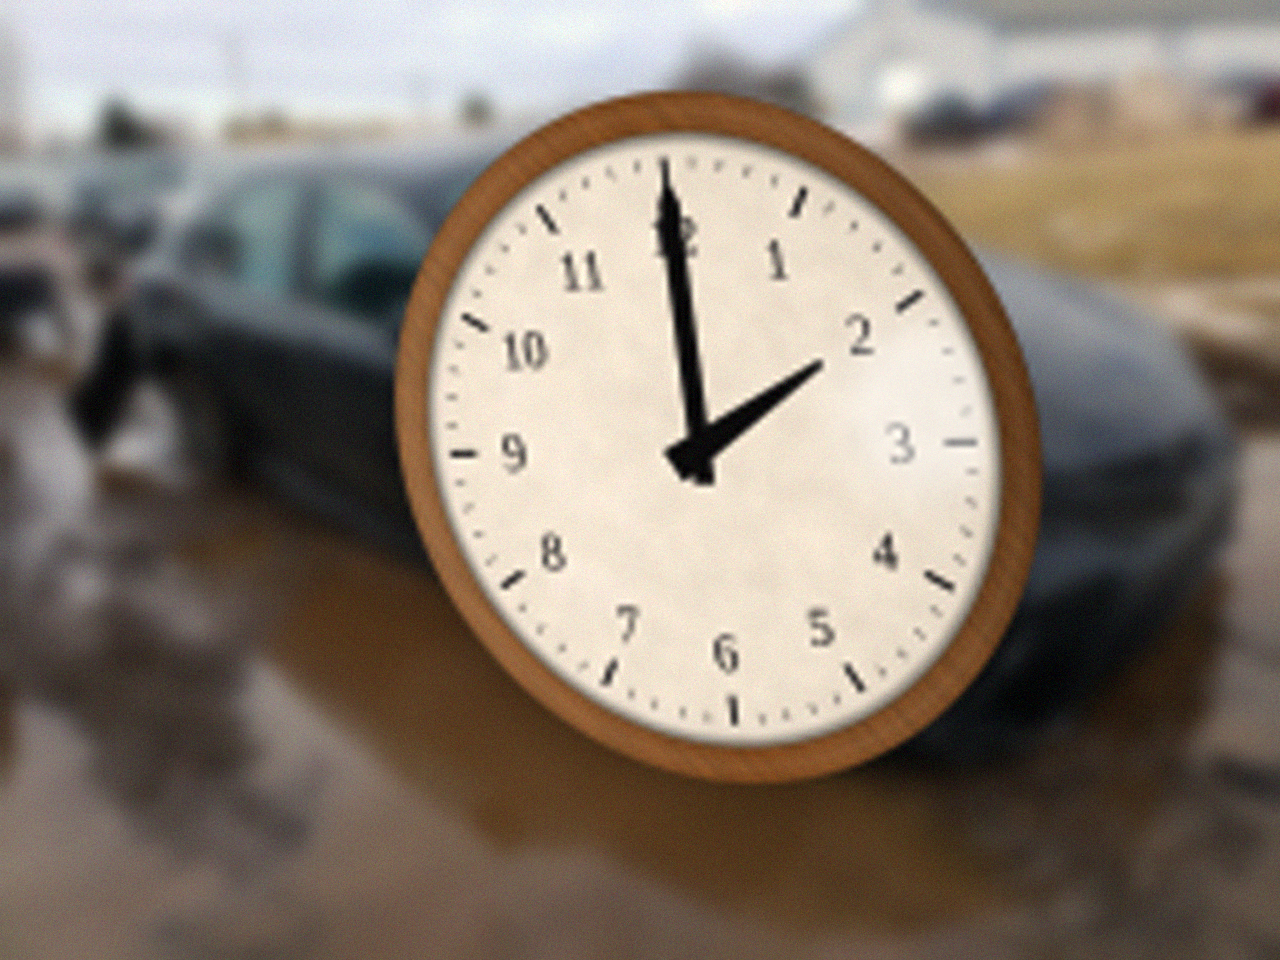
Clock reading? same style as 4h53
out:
2h00
